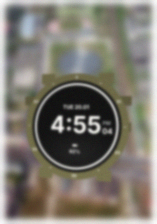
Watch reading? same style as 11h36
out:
4h55
